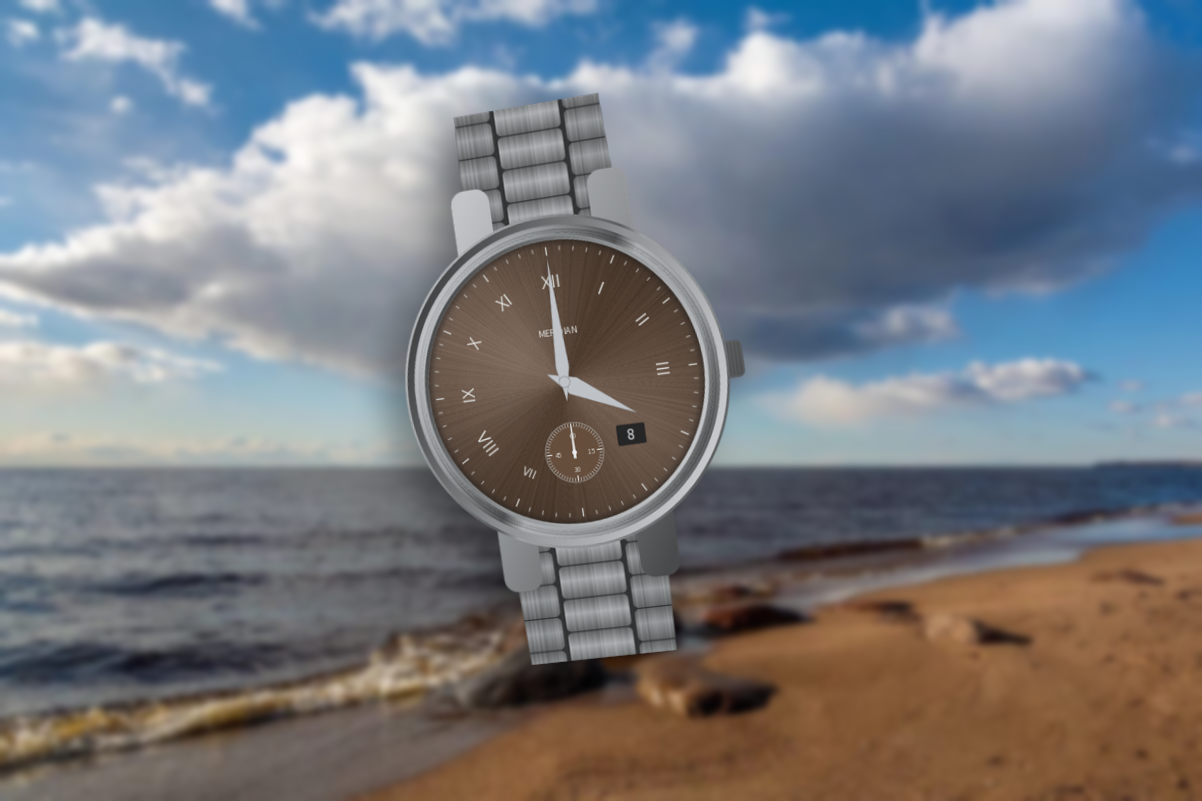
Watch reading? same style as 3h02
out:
4h00
